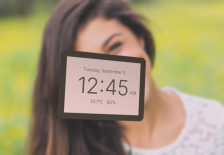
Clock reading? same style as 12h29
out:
12h45
